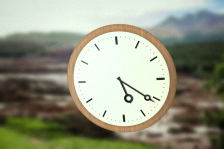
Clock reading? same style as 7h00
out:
5h21
